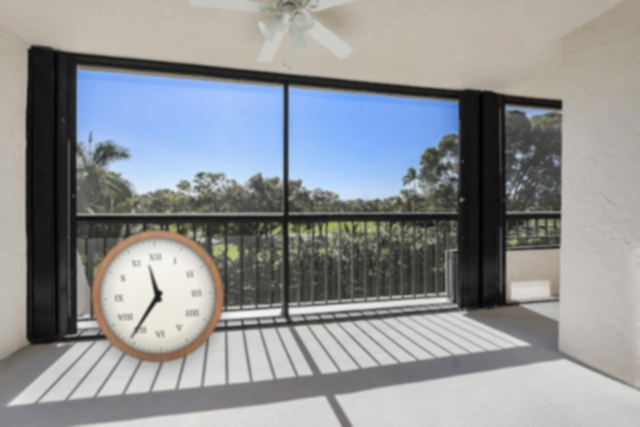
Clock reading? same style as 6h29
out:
11h36
